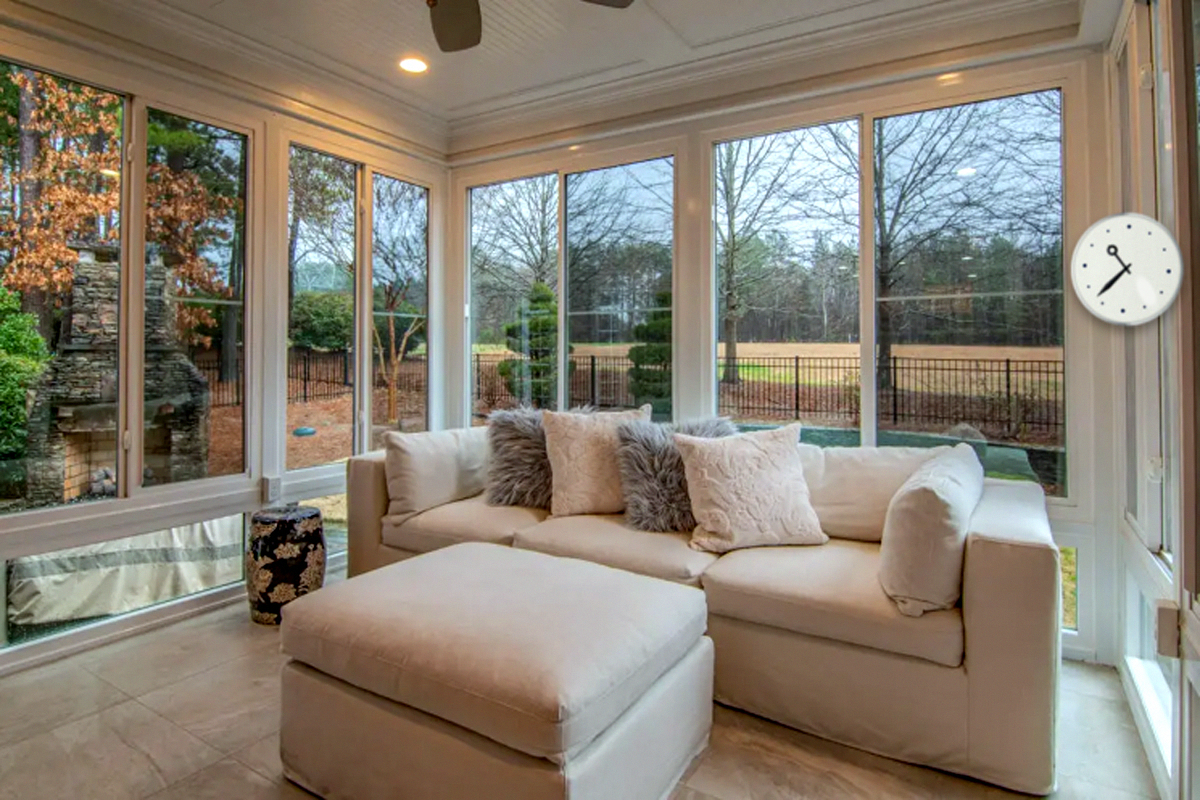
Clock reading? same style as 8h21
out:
10h37
